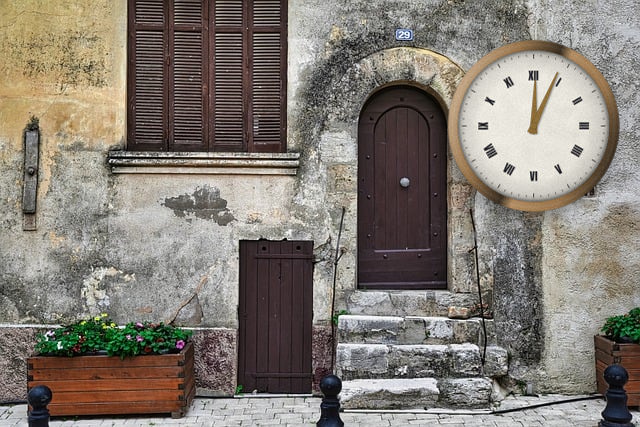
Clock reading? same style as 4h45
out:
12h04
